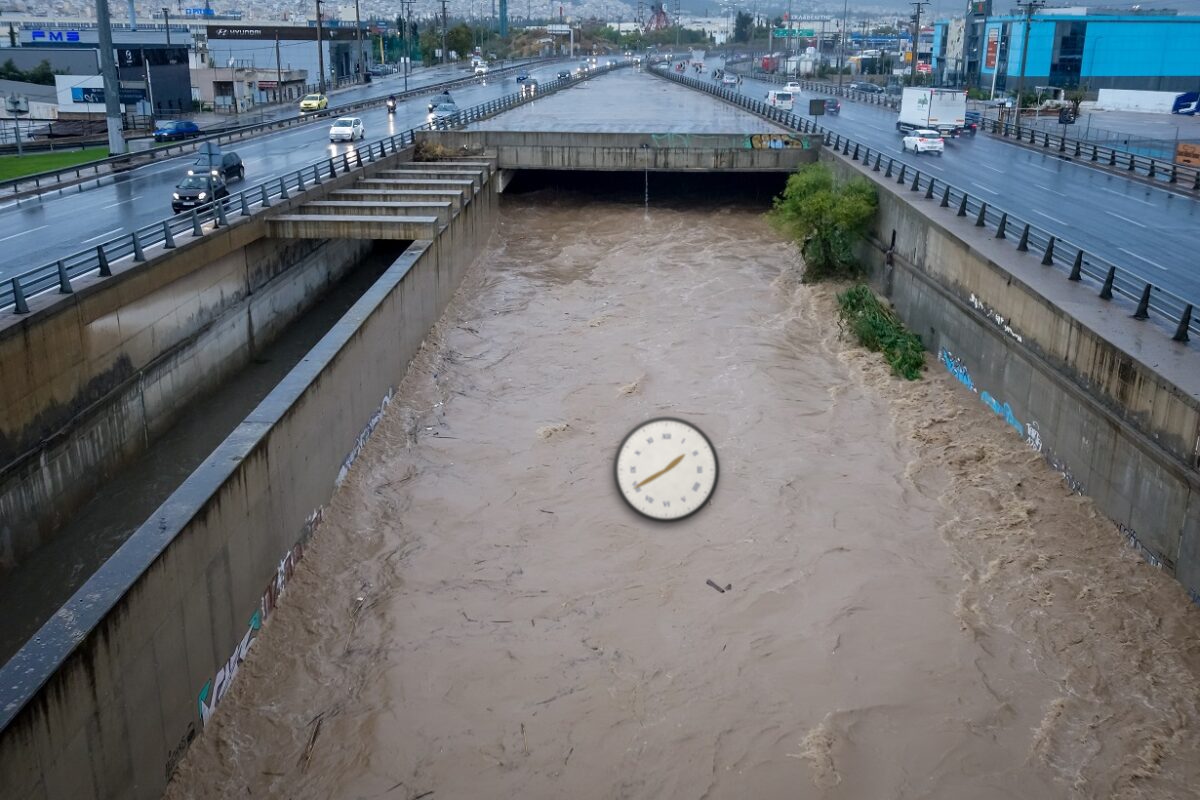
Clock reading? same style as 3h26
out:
1h40
